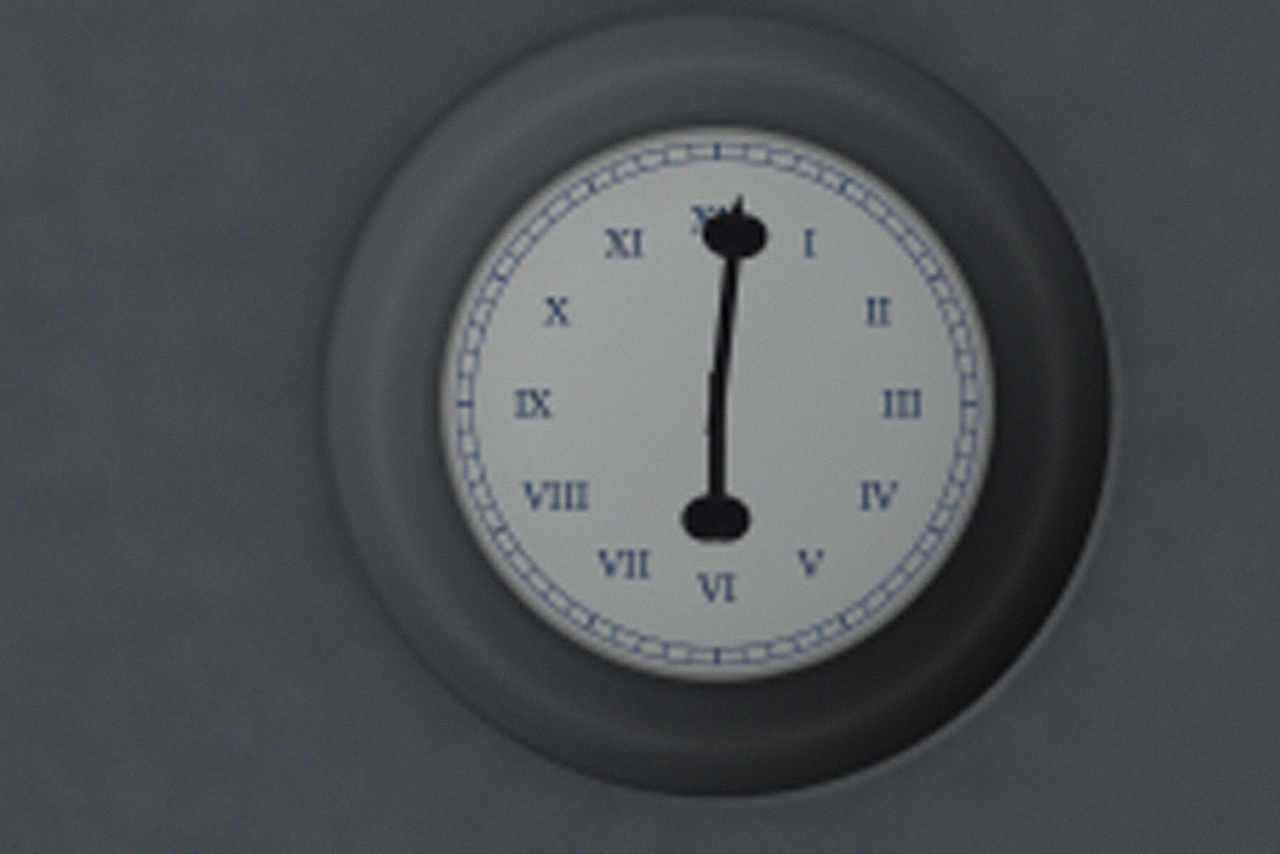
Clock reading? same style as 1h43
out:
6h01
